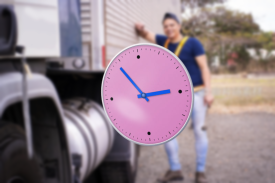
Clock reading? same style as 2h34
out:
2h54
